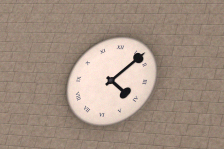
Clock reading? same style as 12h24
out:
4h07
